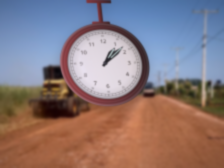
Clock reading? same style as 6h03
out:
1h08
